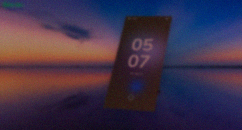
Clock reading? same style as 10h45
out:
5h07
